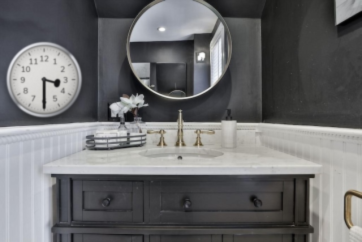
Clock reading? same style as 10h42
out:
3h30
